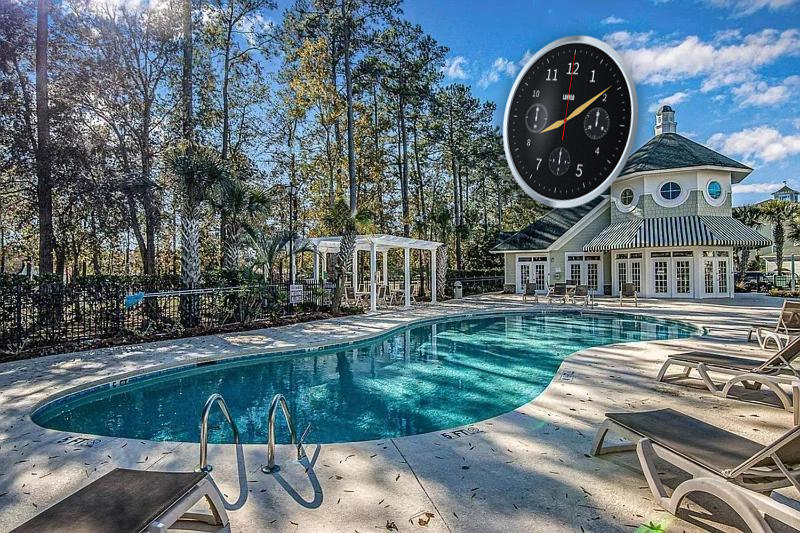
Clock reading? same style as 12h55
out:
8h09
